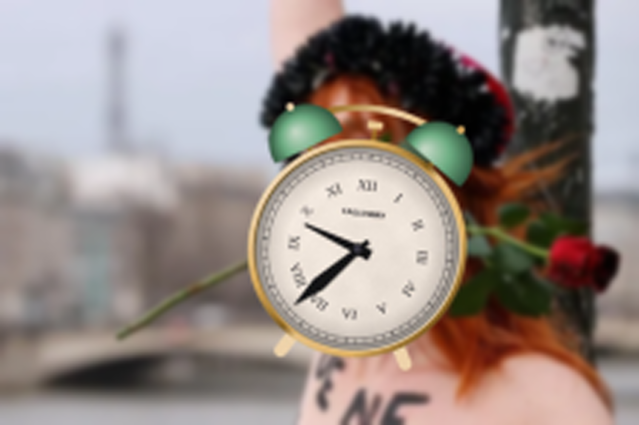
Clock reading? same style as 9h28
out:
9h37
